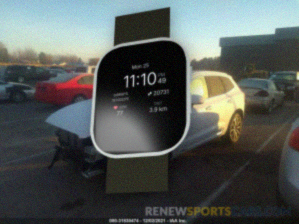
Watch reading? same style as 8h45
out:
11h10
